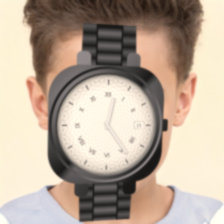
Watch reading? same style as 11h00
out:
12h24
